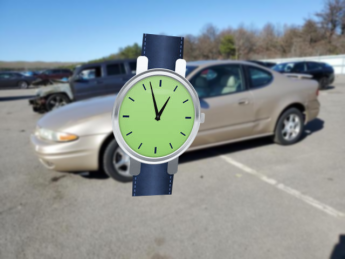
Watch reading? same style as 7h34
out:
12h57
